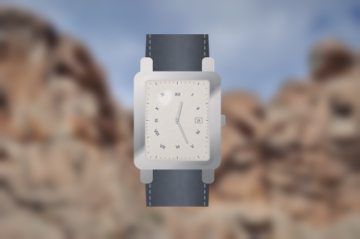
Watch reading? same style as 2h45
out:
12h26
